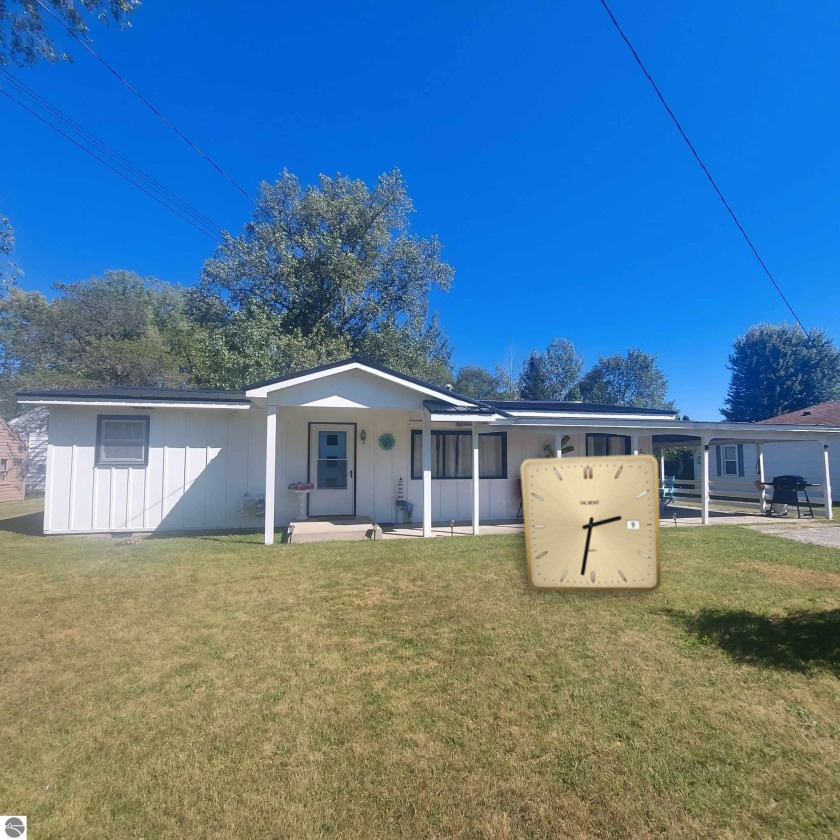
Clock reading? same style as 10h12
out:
2h32
